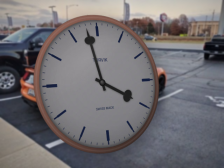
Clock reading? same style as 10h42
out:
3h58
